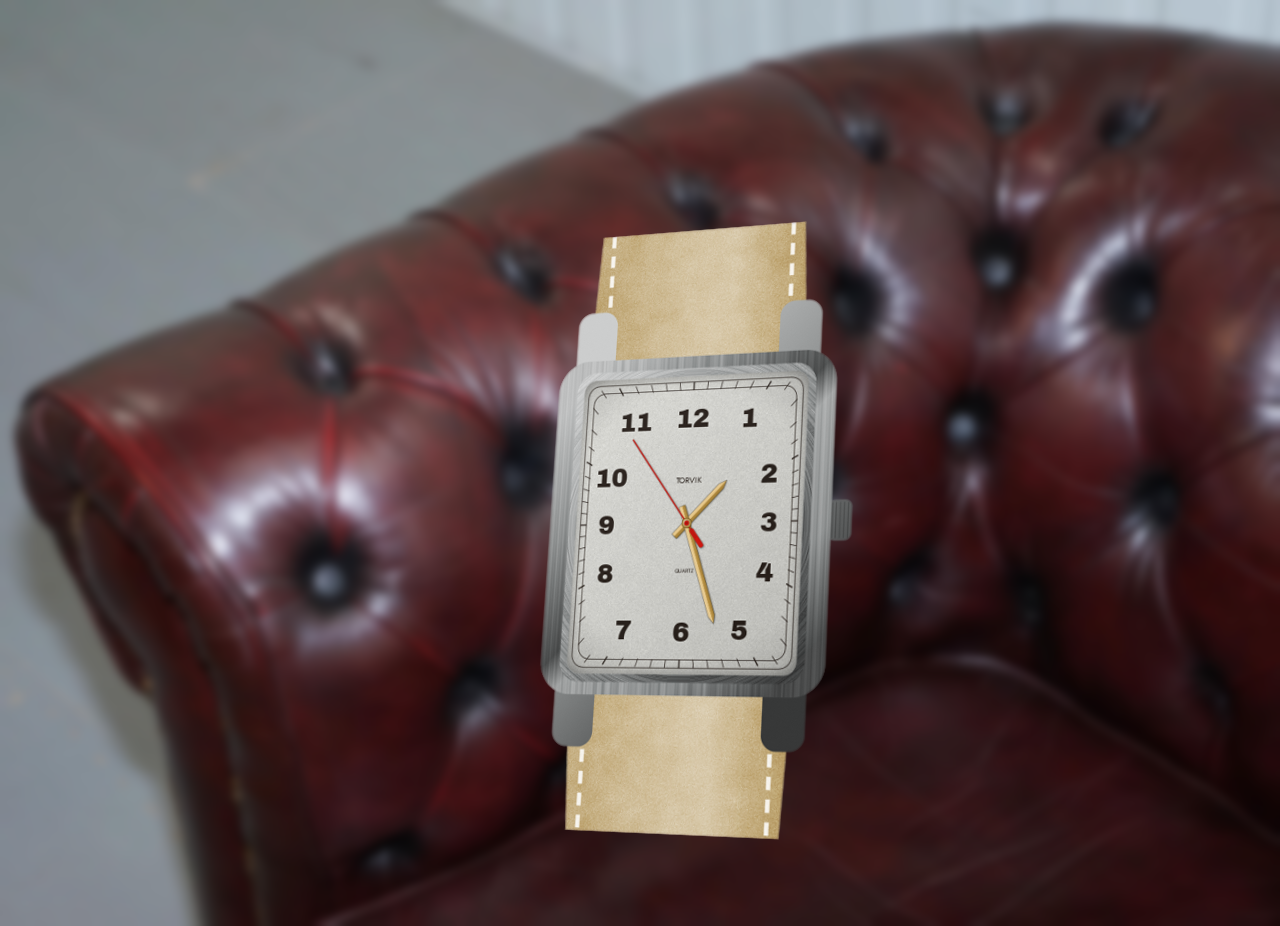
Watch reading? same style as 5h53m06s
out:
1h26m54s
